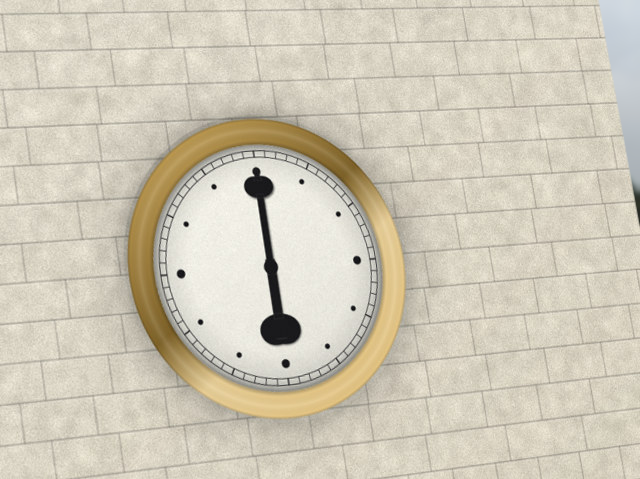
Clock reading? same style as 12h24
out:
6h00
